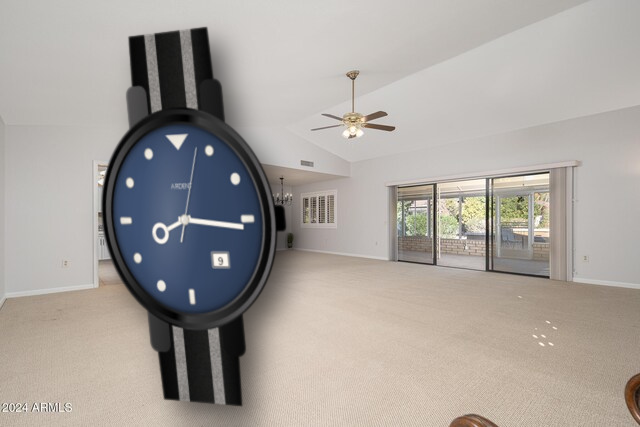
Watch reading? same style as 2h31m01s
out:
8h16m03s
